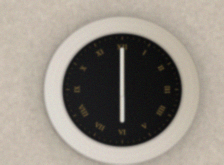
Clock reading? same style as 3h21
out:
6h00
